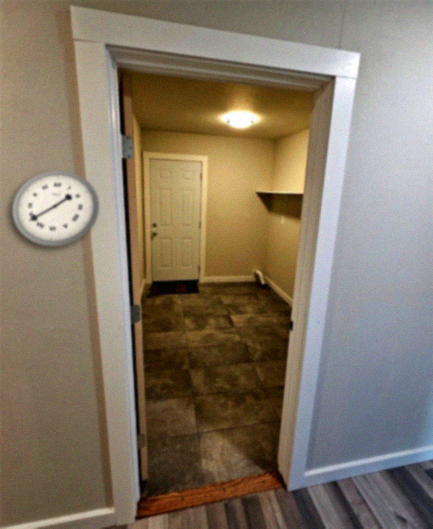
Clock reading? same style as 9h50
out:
1h39
